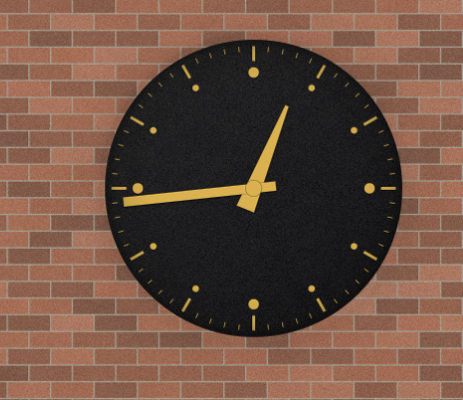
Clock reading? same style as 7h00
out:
12h44
